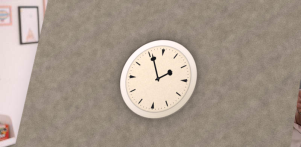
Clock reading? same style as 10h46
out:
1h56
